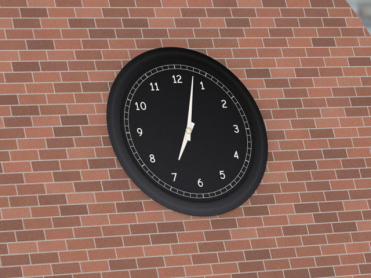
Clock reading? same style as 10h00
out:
7h03
